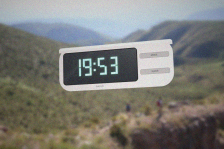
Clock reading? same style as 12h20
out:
19h53
